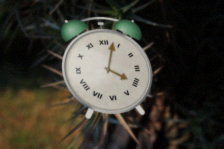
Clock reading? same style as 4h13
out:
4h03
